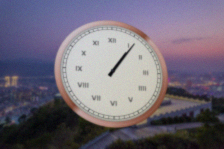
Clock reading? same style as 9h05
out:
1h06
